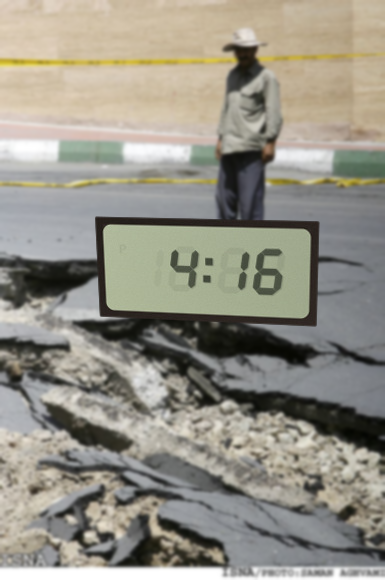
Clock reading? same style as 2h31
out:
4h16
